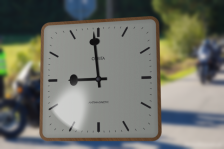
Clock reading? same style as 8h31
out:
8h59
